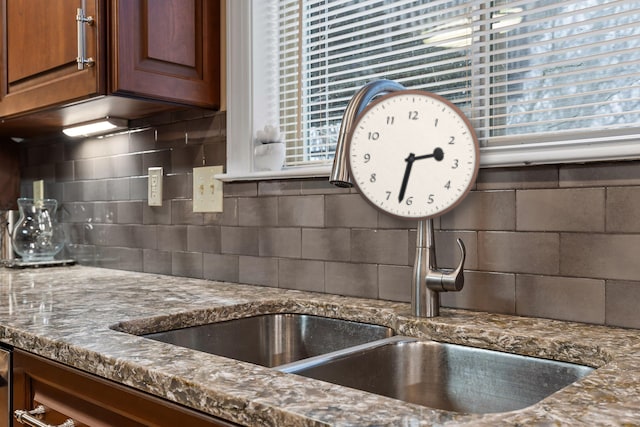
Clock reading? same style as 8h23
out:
2h32
